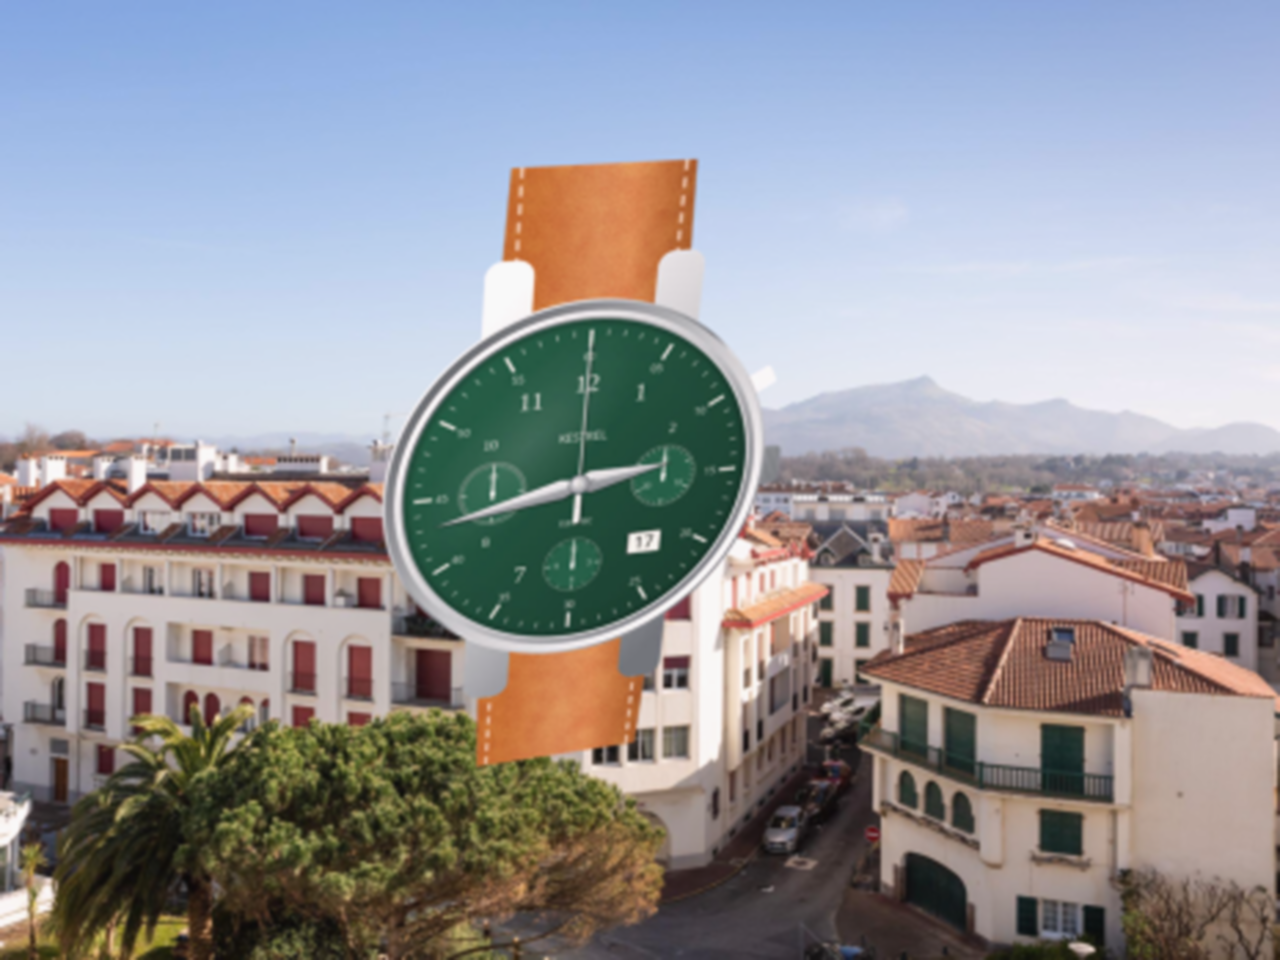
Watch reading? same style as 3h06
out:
2h43
